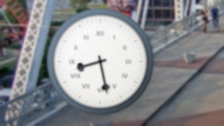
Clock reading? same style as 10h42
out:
8h28
